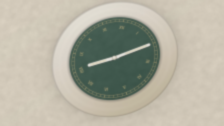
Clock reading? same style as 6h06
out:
8h10
